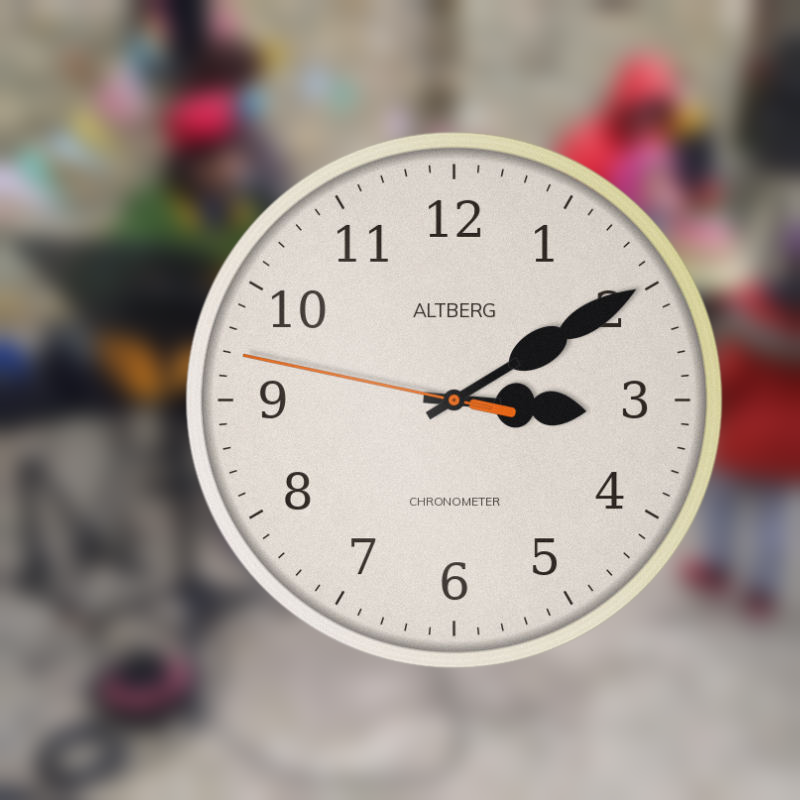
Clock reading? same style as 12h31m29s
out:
3h09m47s
